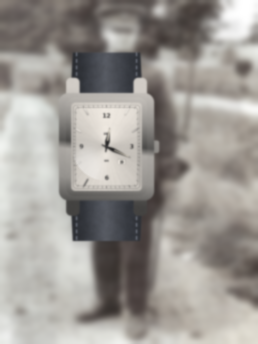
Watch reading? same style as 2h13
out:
12h19
